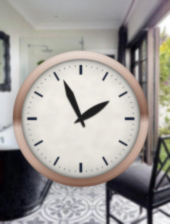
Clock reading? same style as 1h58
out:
1h56
